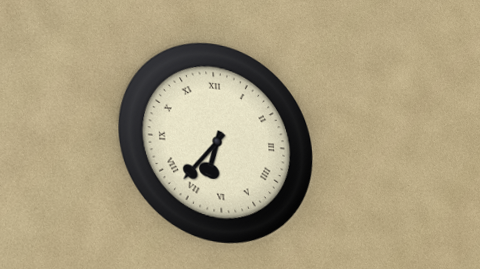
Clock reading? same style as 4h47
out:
6h37
